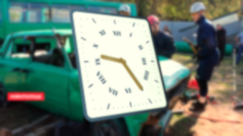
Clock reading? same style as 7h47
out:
9h25
